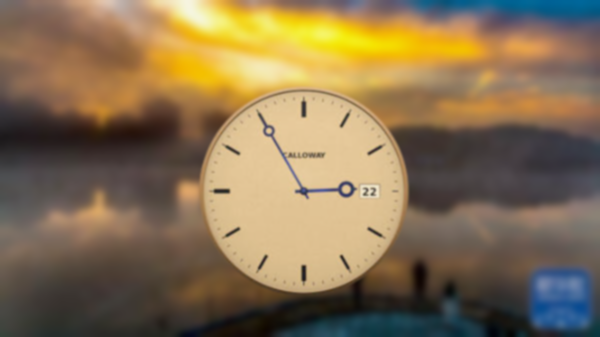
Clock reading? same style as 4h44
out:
2h55
